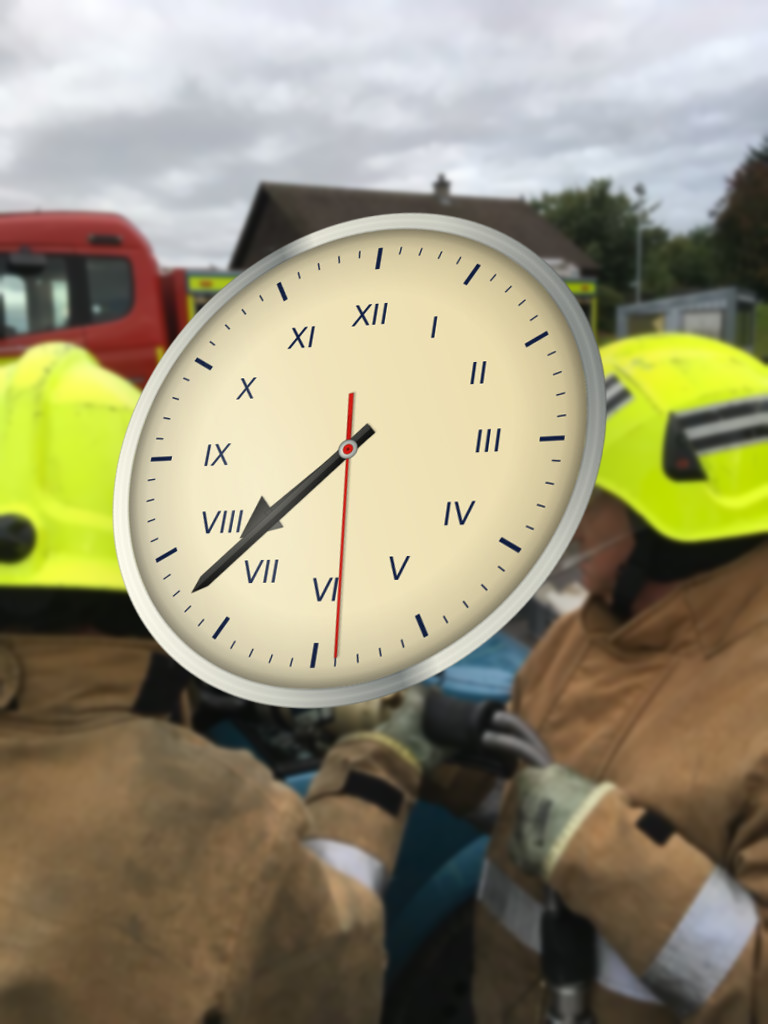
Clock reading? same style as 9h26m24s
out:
7h37m29s
